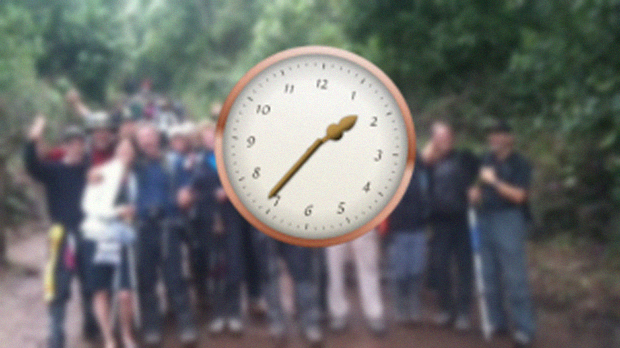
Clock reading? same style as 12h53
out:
1h36
